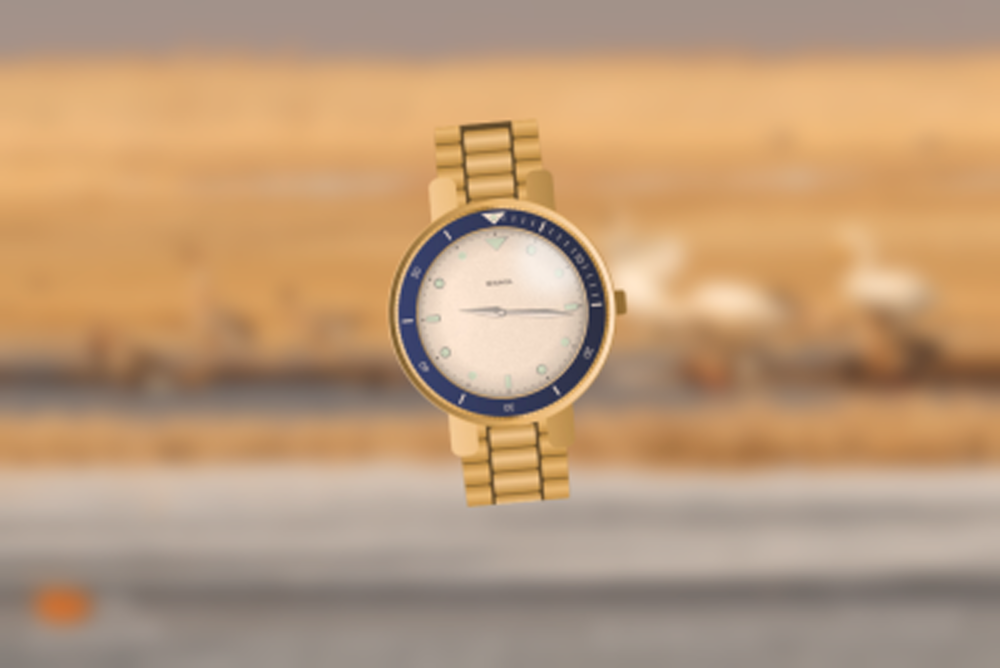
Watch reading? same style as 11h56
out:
9h16
